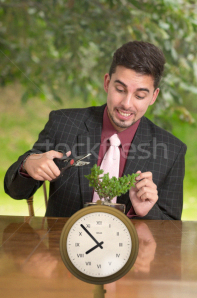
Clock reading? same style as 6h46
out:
7h53
